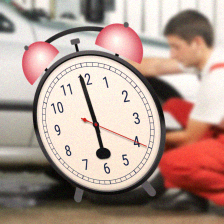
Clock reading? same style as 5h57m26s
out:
5h59m20s
